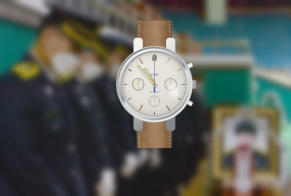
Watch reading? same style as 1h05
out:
10h53
